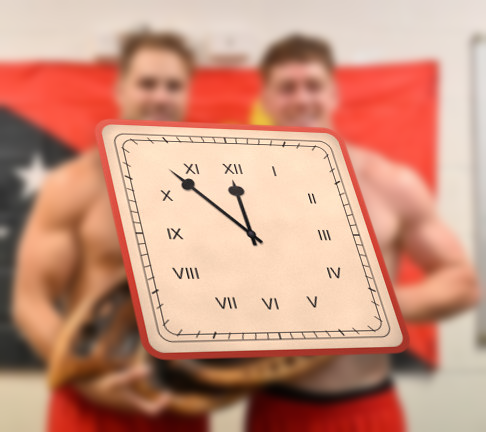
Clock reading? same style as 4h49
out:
11h53
